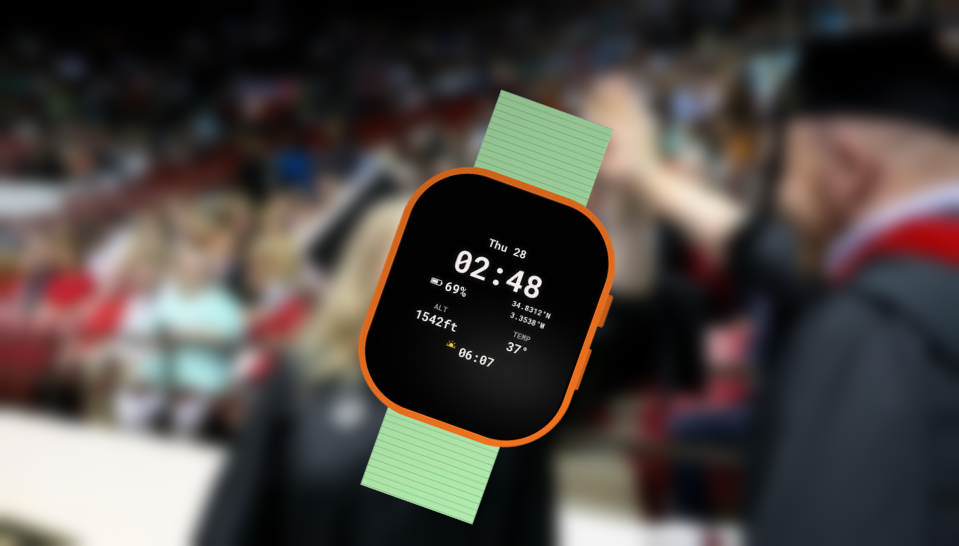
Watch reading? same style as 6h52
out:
2h48
